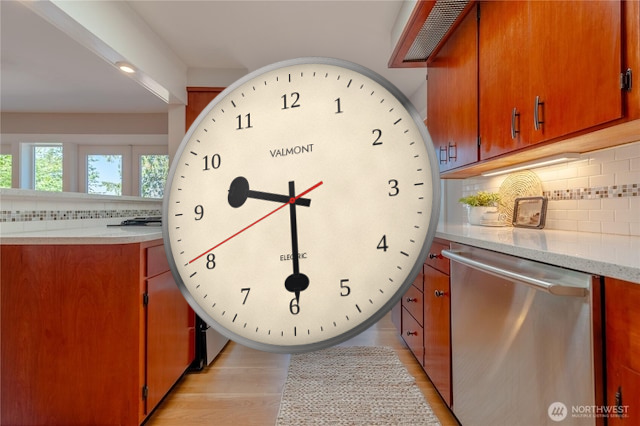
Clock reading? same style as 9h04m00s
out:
9h29m41s
